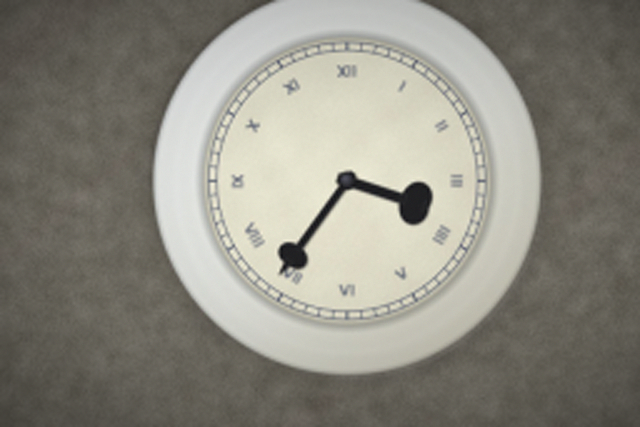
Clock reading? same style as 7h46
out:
3h36
